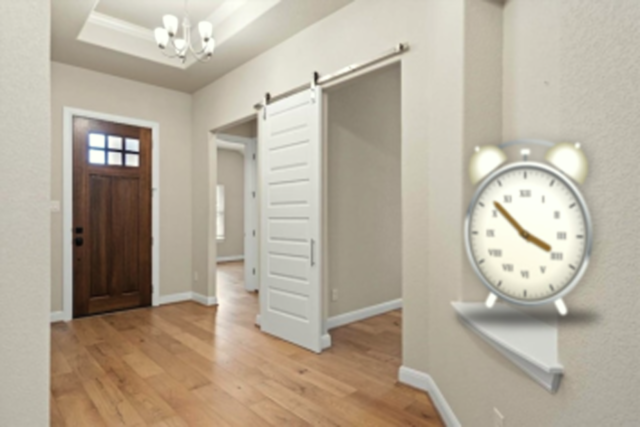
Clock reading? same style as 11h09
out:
3h52
